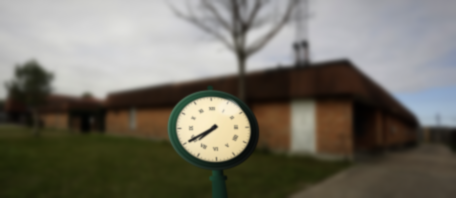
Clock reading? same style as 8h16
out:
7h40
